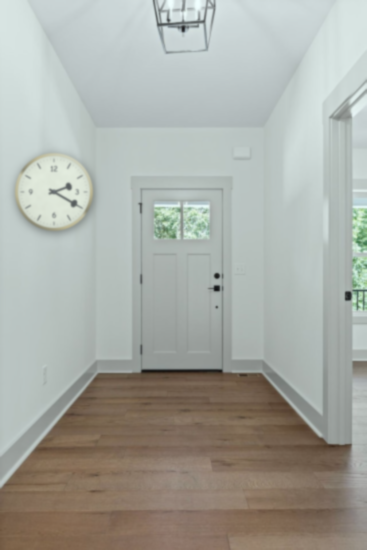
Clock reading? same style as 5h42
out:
2h20
